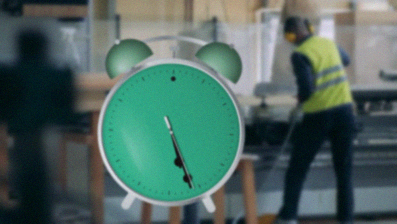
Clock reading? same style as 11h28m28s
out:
5h26m26s
